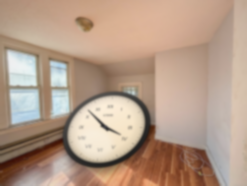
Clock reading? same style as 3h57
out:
3h52
